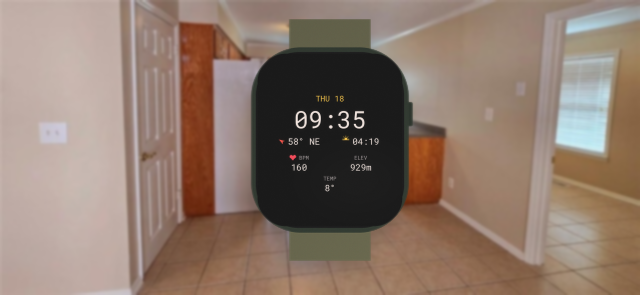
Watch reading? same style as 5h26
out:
9h35
